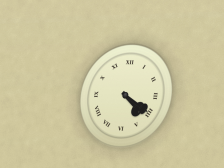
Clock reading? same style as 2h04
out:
4h20
